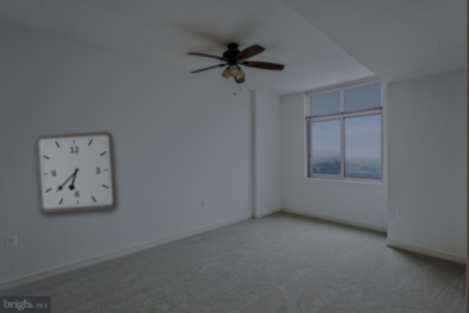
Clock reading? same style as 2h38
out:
6h38
